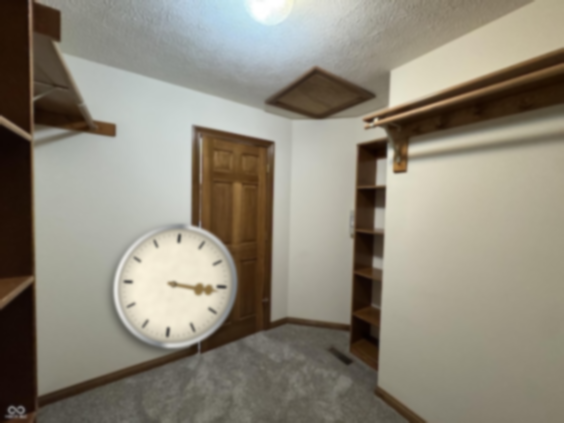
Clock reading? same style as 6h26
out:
3h16
